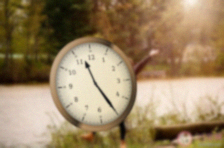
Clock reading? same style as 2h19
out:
11h25
